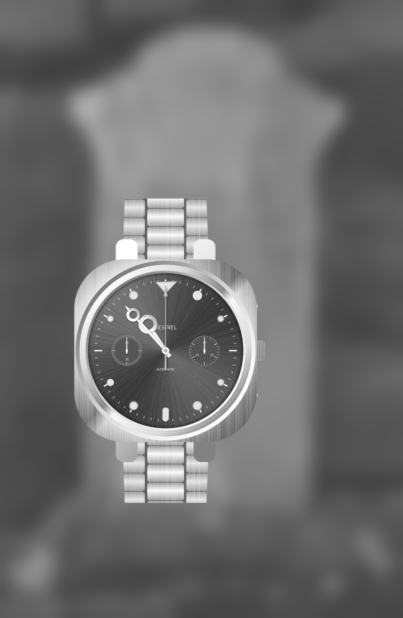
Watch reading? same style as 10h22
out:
10h53
